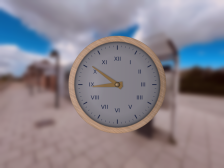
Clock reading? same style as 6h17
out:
8h51
